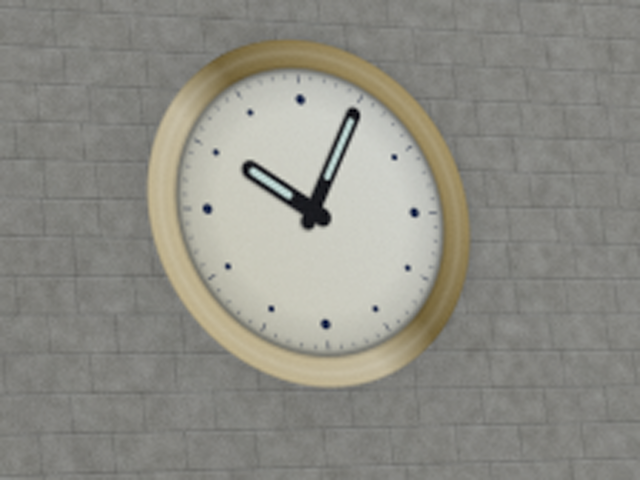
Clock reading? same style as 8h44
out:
10h05
